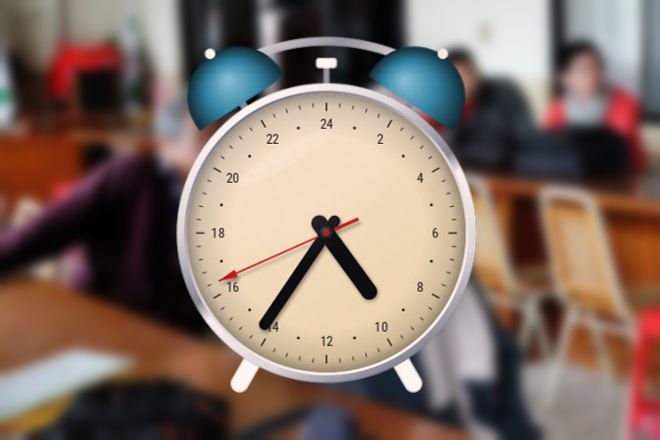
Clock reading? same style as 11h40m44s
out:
9h35m41s
